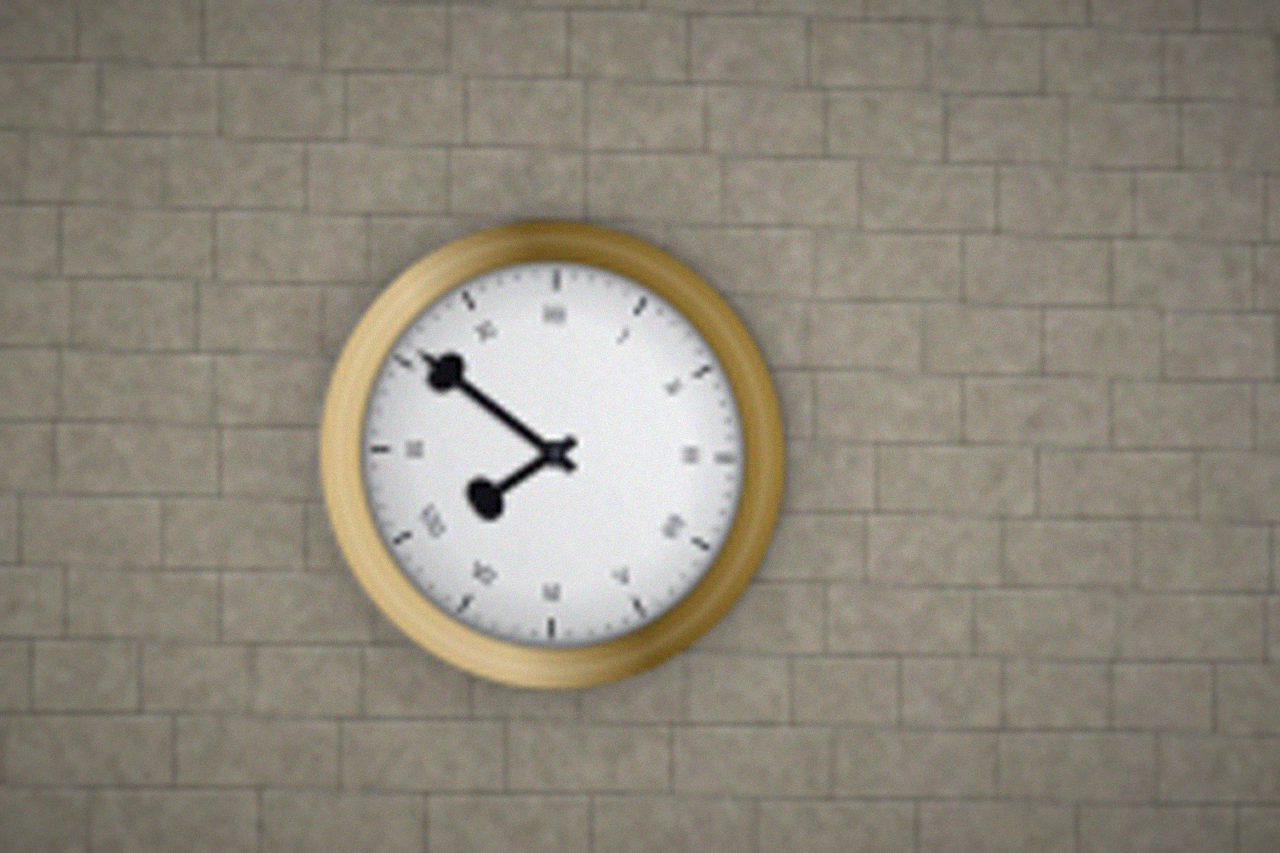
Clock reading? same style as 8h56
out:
7h51
